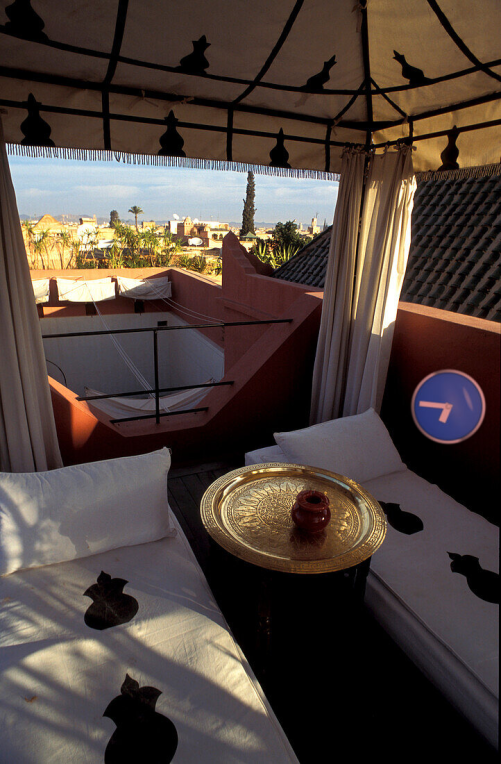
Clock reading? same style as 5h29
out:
6h46
